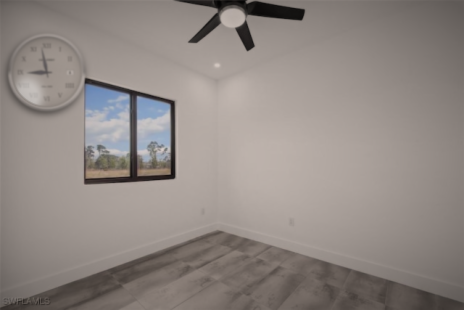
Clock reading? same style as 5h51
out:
8h58
